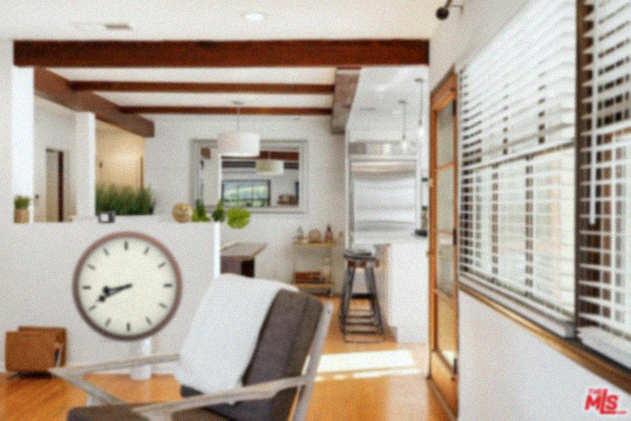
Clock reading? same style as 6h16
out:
8h41
